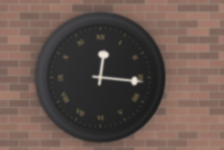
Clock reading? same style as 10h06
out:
12h16
